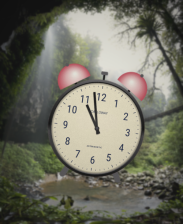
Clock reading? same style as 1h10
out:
10h58
